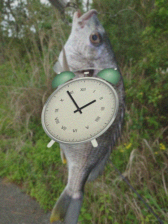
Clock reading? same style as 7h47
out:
1h54
